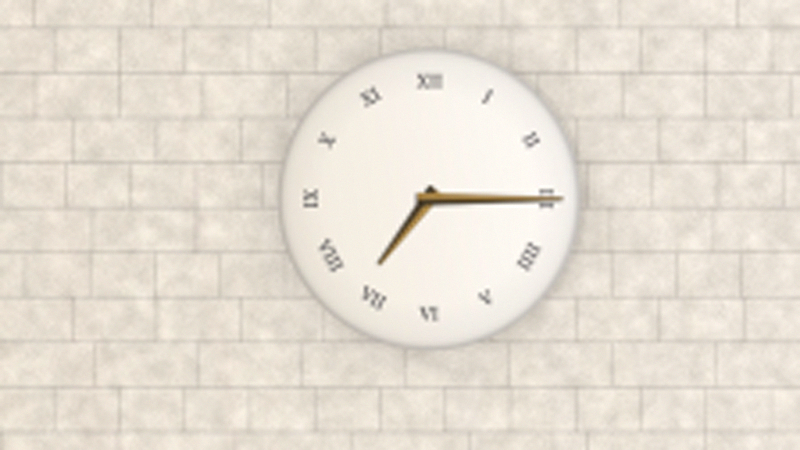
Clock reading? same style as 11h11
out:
7h15
